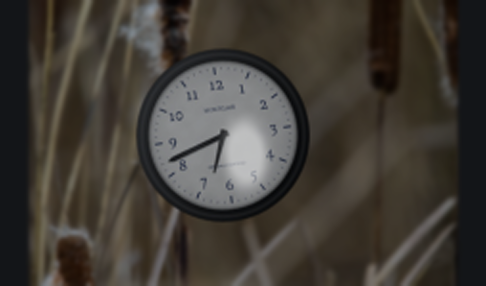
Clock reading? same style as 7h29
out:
6h42
